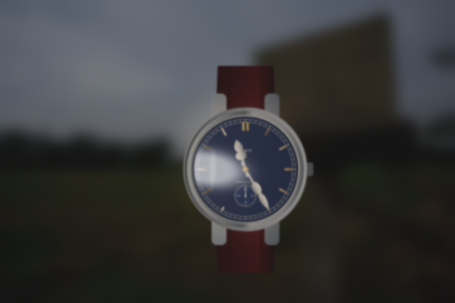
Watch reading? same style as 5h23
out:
11h25
